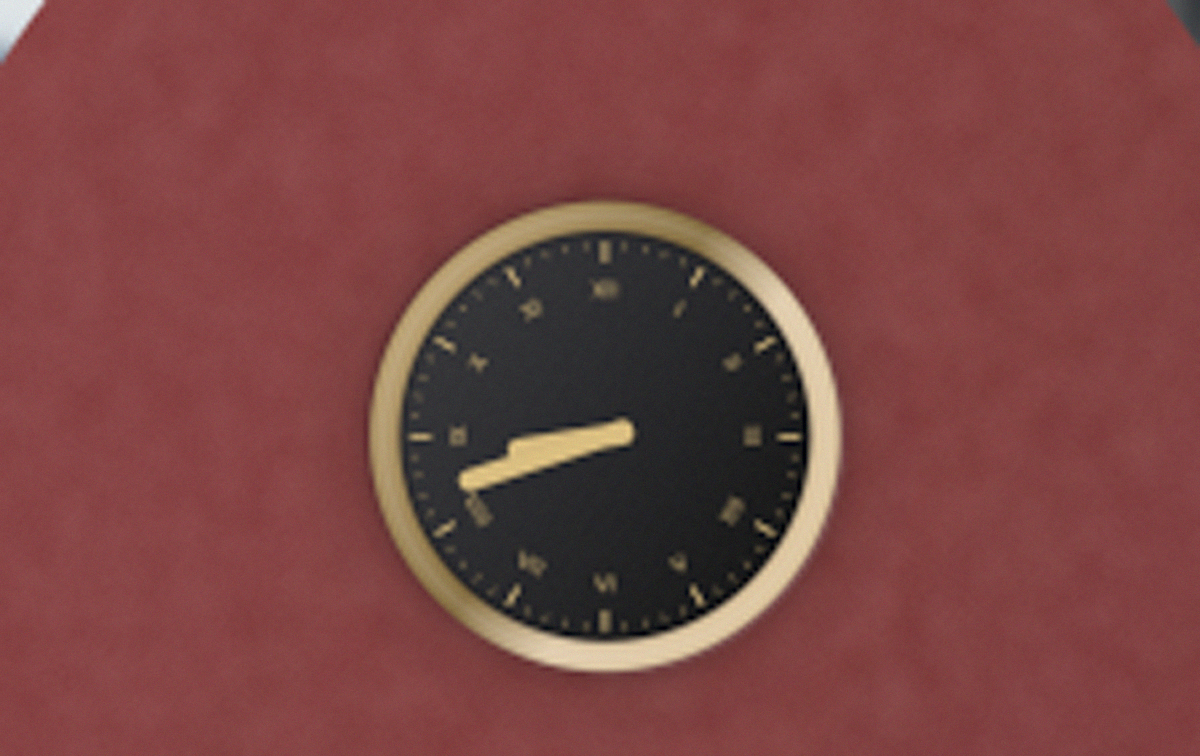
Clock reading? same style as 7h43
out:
8h42
